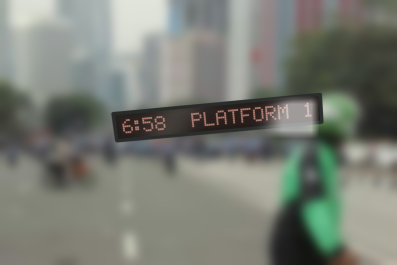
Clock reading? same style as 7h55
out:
6h58
